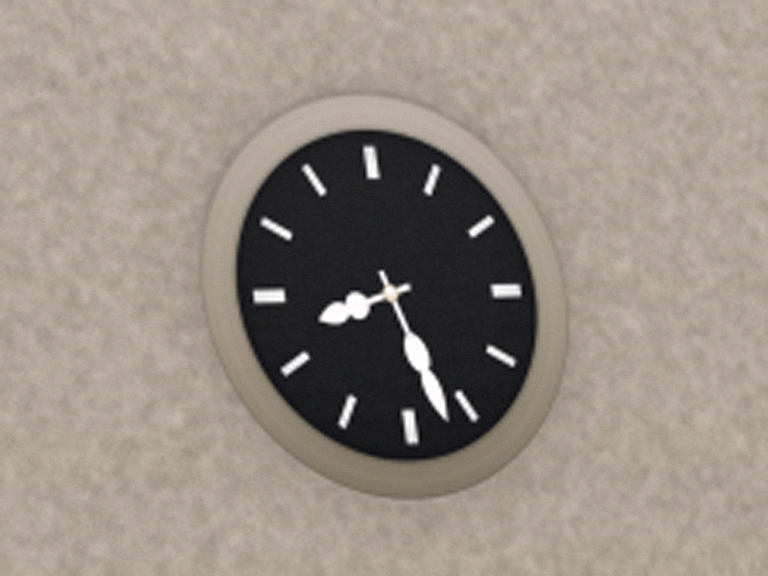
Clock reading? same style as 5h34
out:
8h27
